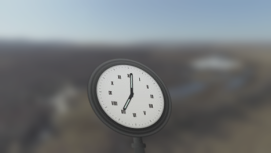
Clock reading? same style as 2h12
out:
7h01
